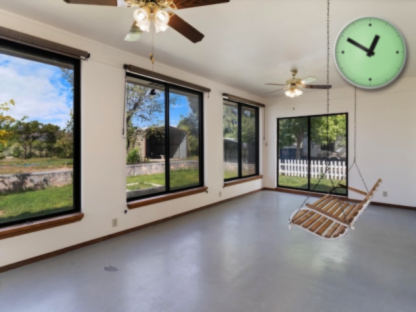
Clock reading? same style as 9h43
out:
12h50
